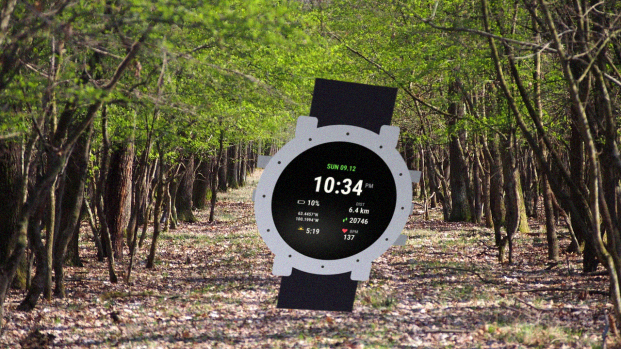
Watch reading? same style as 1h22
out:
10h34
